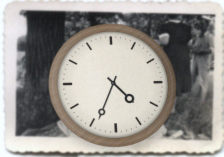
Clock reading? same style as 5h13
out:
4h34
